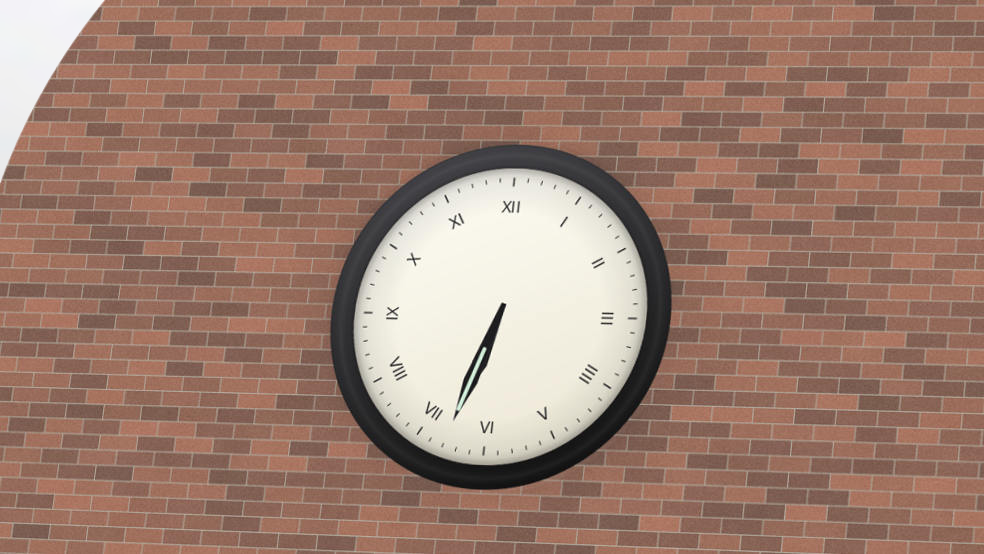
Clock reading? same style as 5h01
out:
6h33
